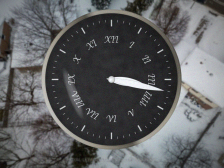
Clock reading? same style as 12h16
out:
3h17
